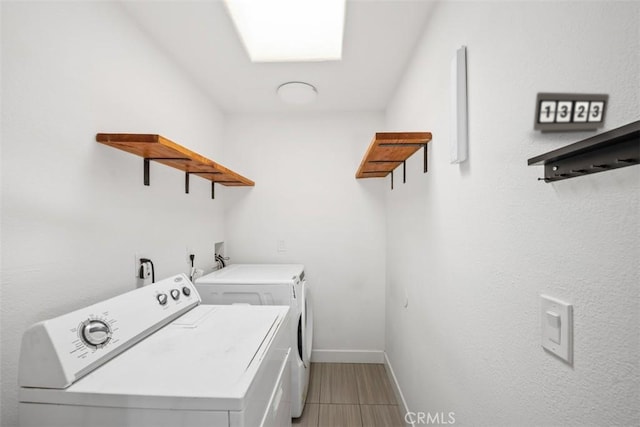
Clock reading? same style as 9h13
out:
13h23
